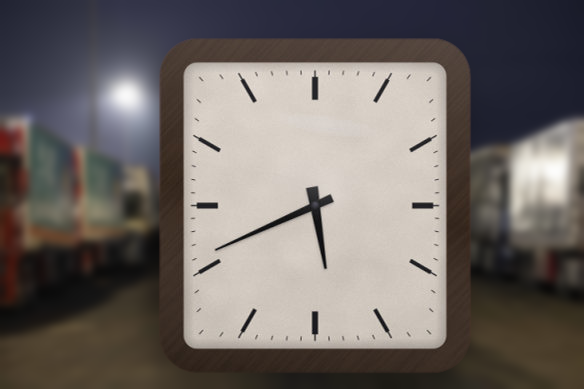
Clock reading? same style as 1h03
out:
5h41
